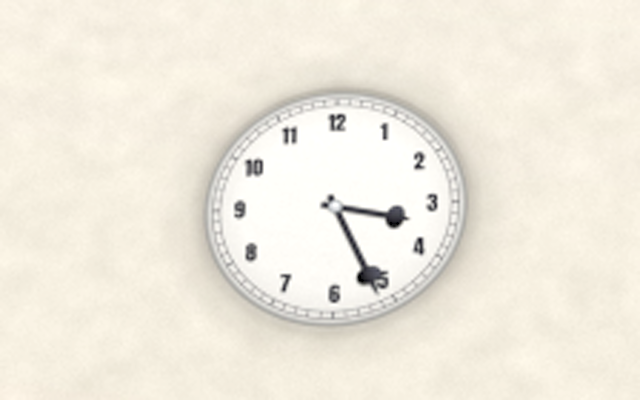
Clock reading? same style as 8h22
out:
3h26
